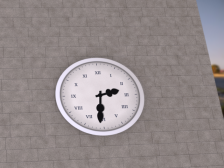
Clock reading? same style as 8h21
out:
2h31
